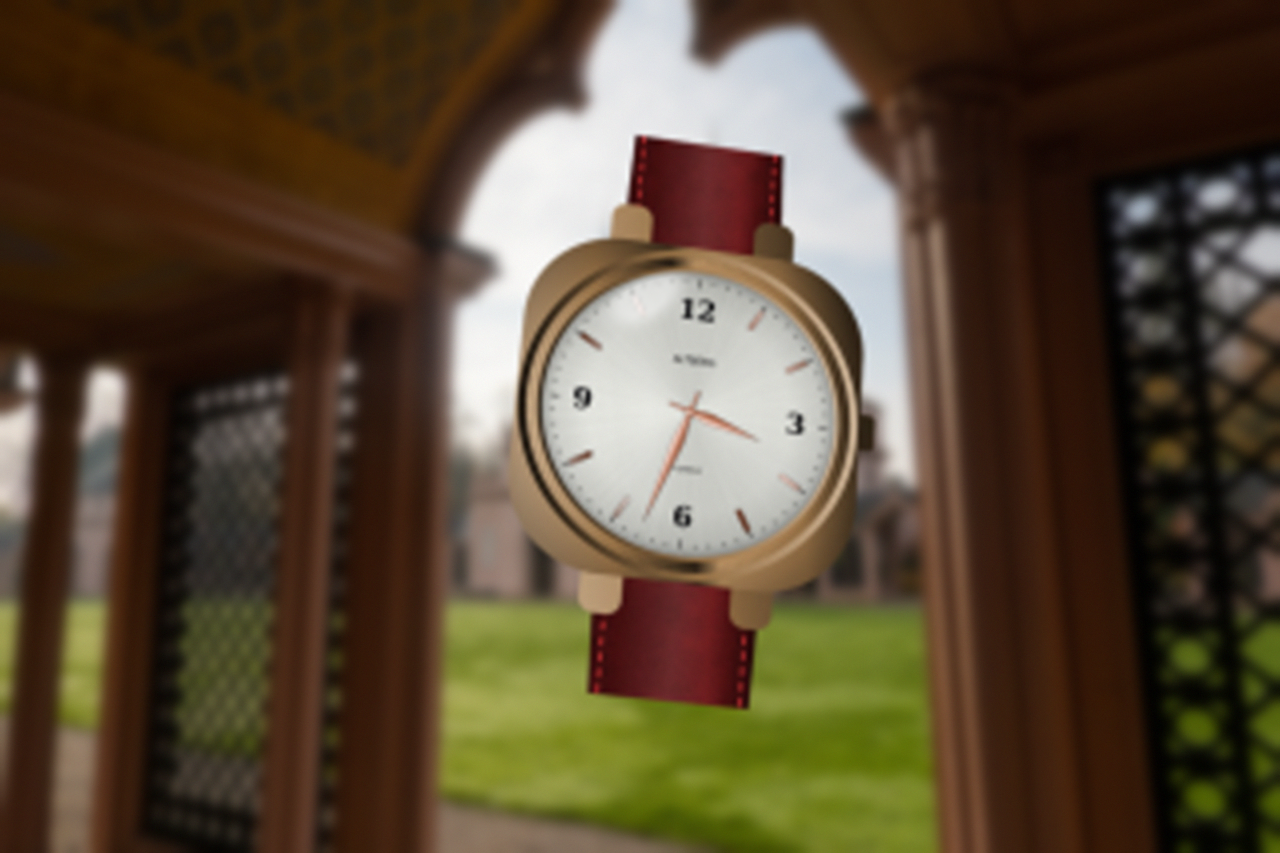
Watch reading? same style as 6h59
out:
3h33
